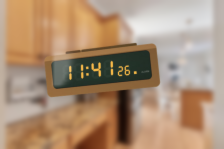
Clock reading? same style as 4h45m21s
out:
11h41m26s
